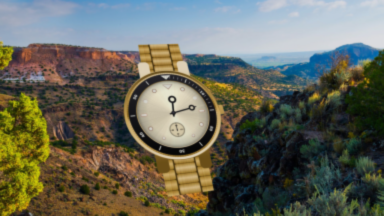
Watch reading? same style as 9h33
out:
12h13
